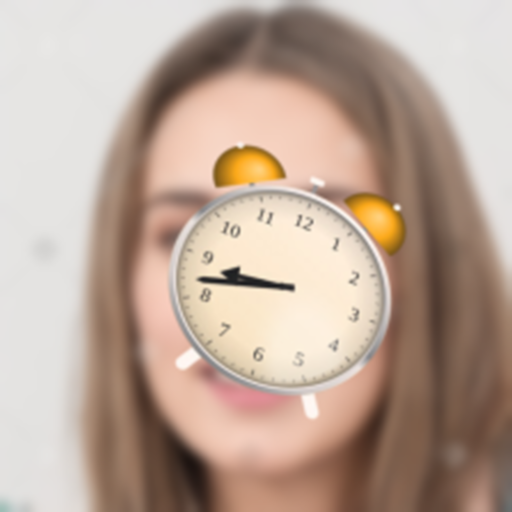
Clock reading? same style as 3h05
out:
8h42
